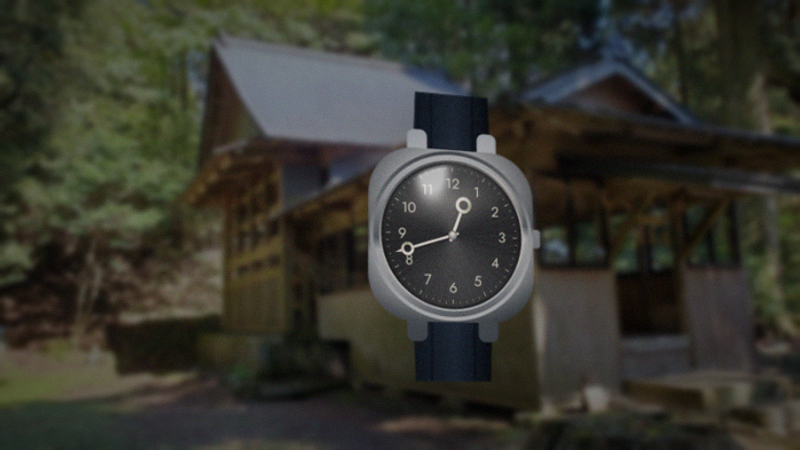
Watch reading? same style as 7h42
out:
12h42
